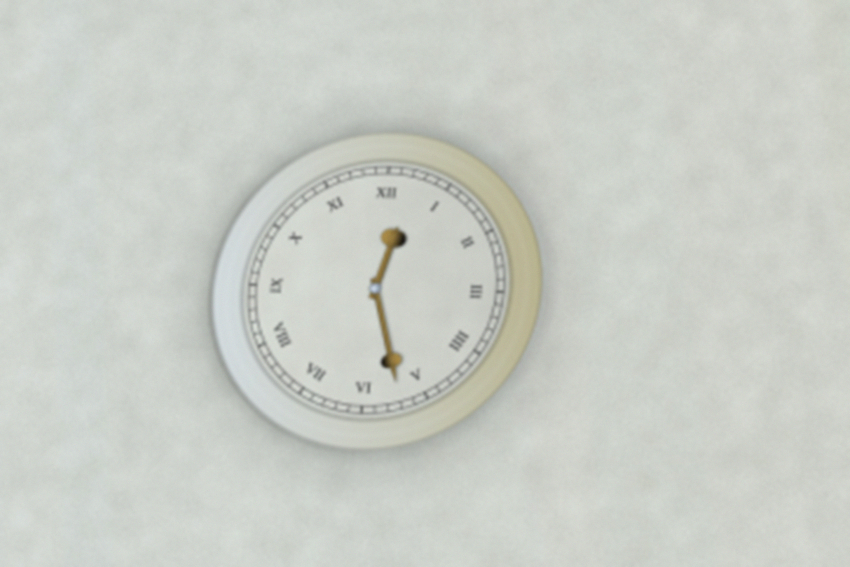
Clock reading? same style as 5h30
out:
12h27
